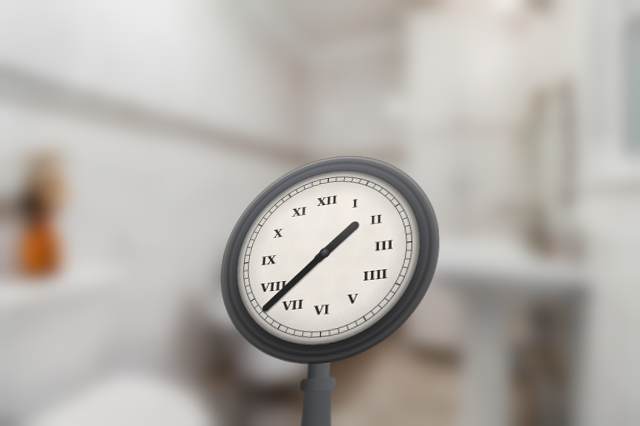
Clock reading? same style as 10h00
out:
1h38
